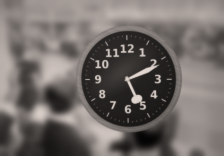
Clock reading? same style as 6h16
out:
5h11
